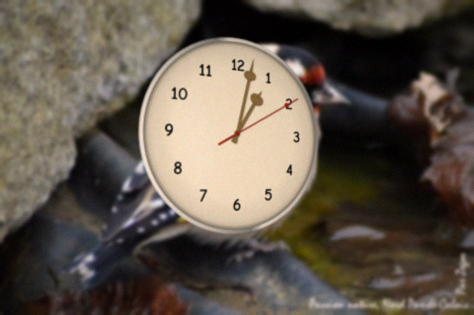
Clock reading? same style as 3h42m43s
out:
1h02m10s
